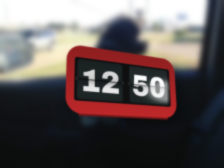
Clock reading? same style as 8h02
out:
12h50
